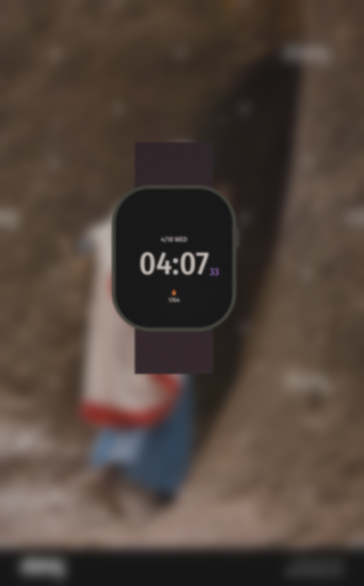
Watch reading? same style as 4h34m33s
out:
4h07m33s
